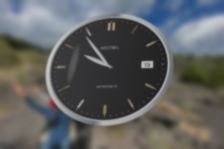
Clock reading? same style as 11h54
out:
9h54
